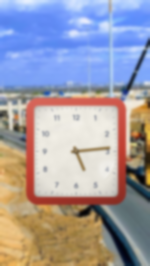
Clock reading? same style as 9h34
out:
5h14
